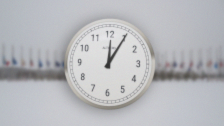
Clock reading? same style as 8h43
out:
12h05
